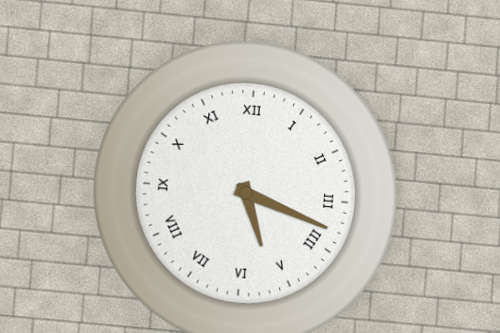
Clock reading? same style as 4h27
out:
5h18
